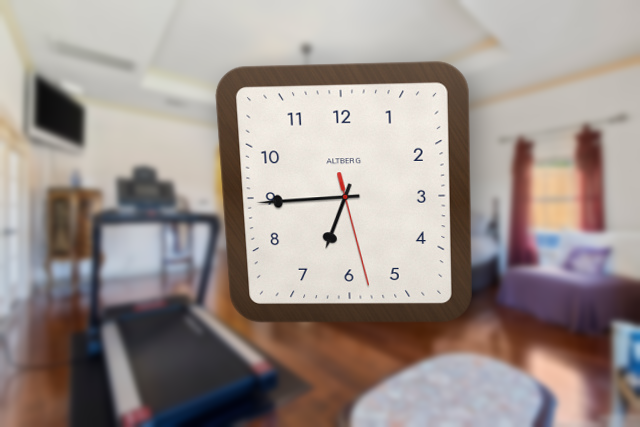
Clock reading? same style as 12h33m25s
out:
6h44m28s
